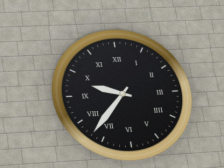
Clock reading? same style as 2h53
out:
9h37
